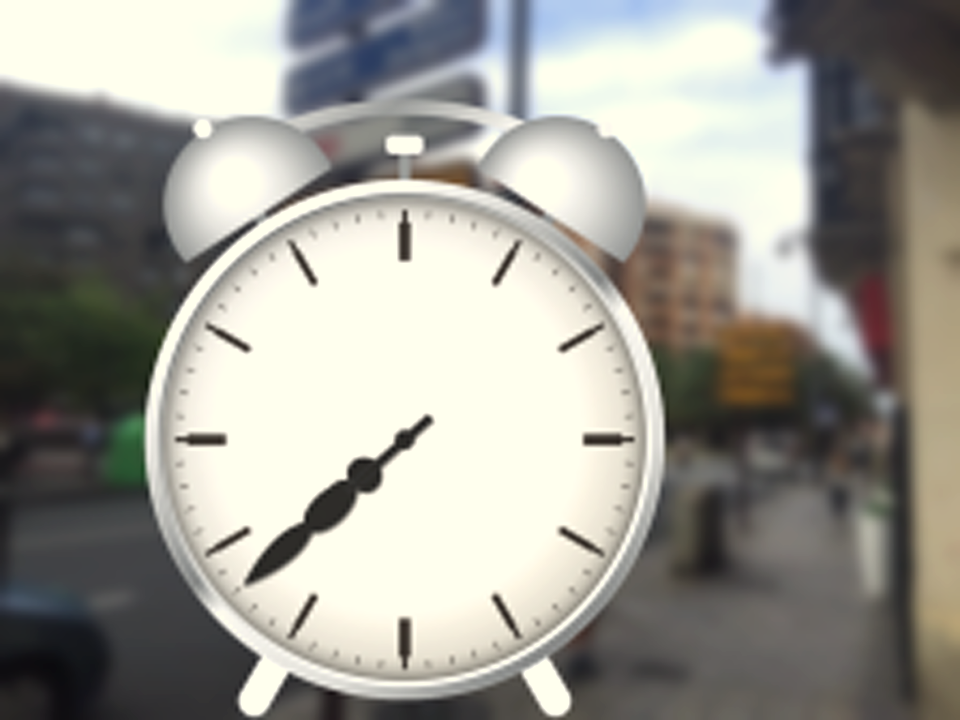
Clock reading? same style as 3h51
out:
7h38
